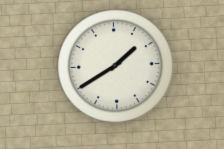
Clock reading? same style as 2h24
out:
1h40
